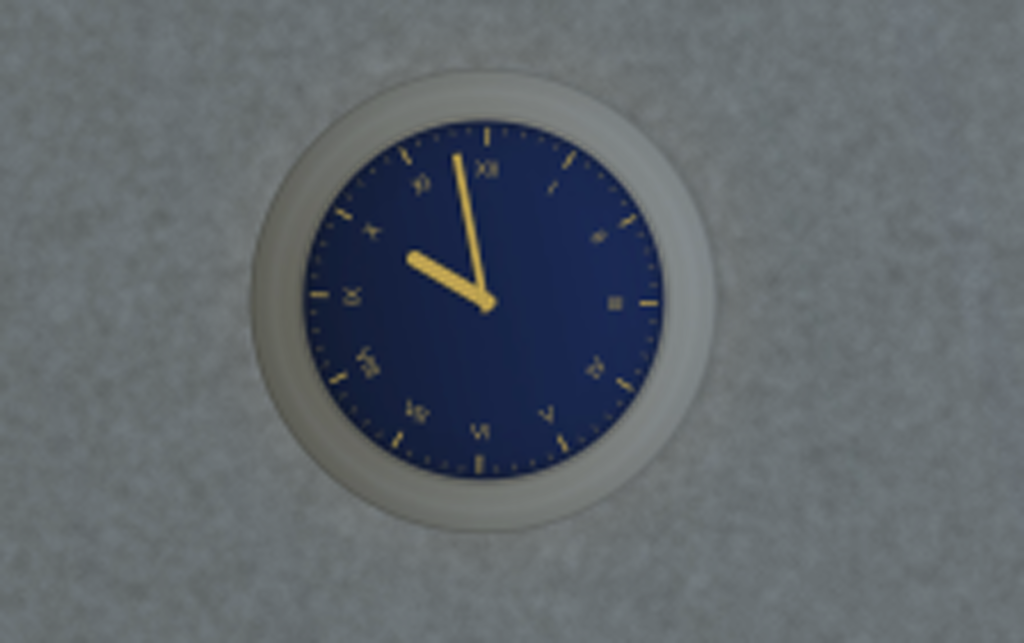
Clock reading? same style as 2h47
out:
9h58
